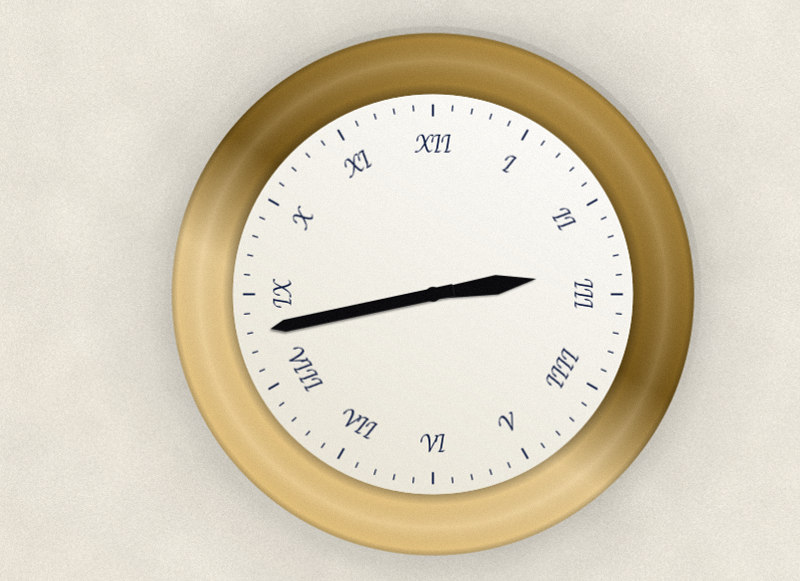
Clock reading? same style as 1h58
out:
2h43
